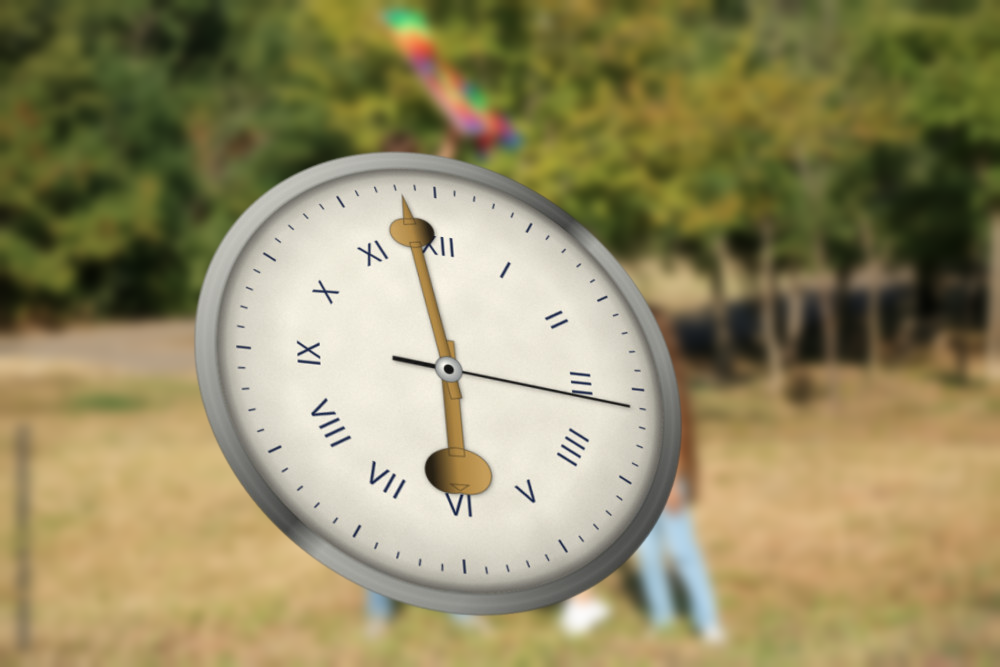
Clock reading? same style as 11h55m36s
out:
5h58m16s
